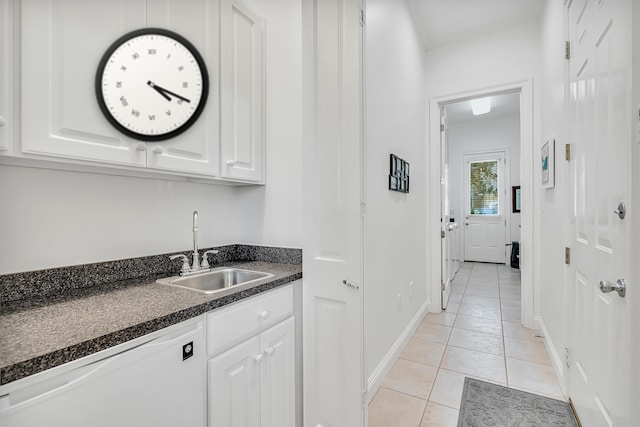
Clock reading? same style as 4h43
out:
4h19
